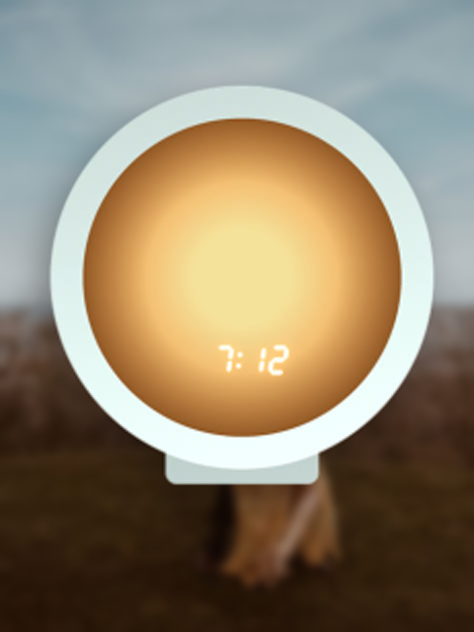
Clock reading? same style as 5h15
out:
7h12
